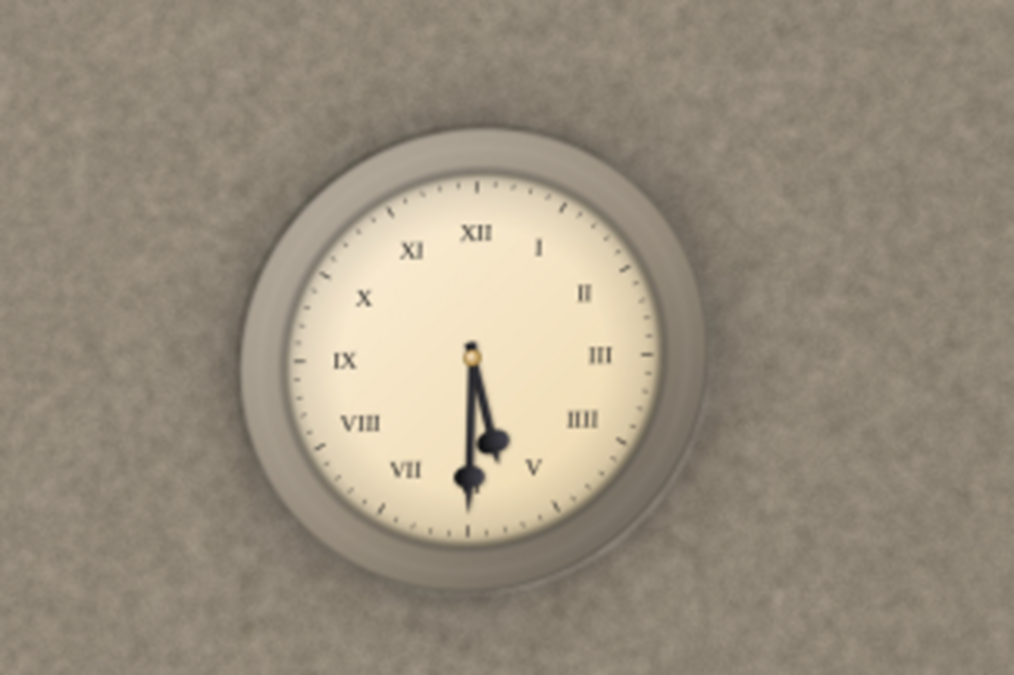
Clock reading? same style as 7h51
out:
5h30
